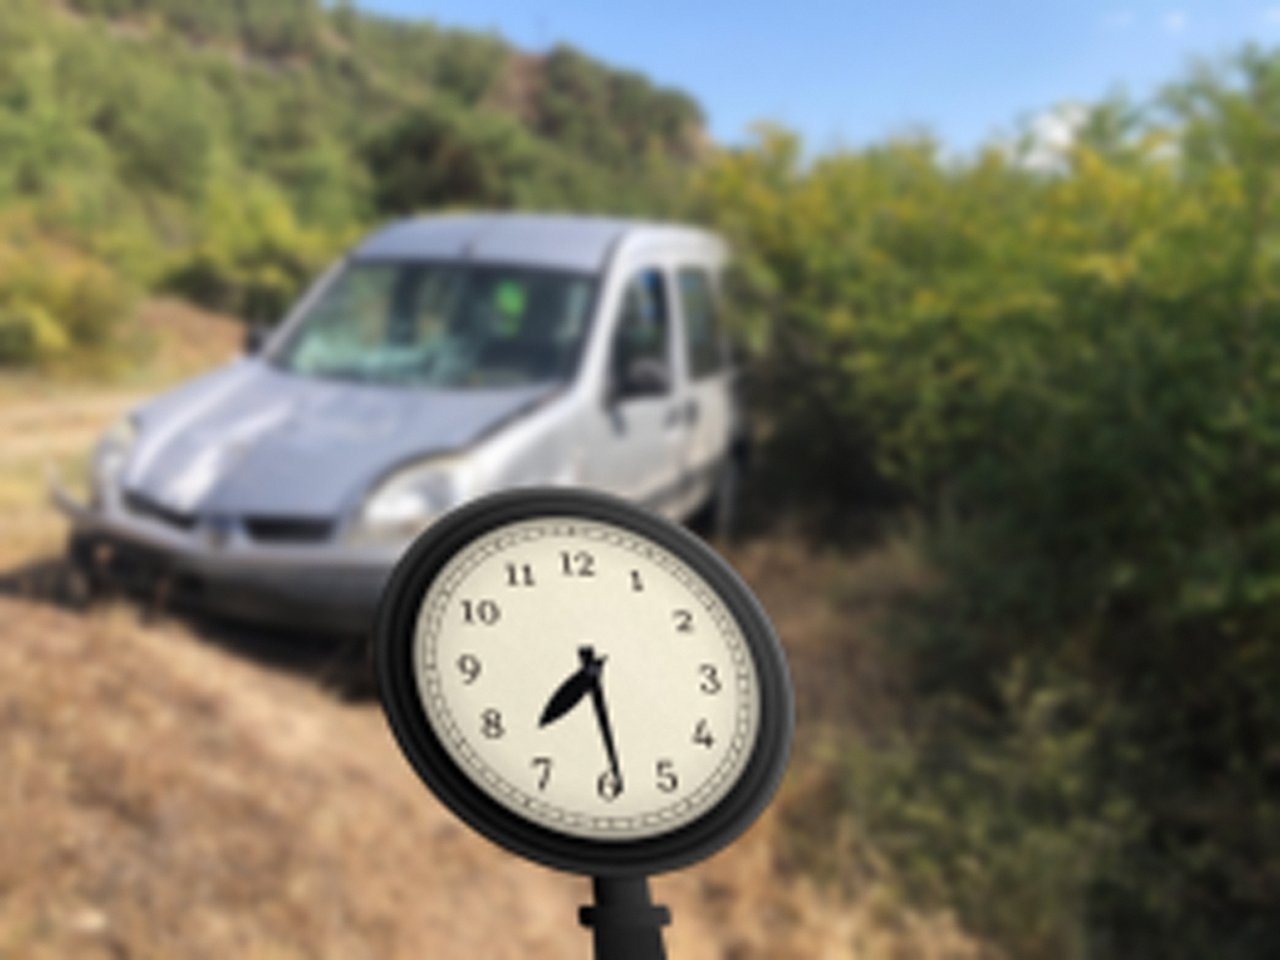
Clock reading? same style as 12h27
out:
7h29
